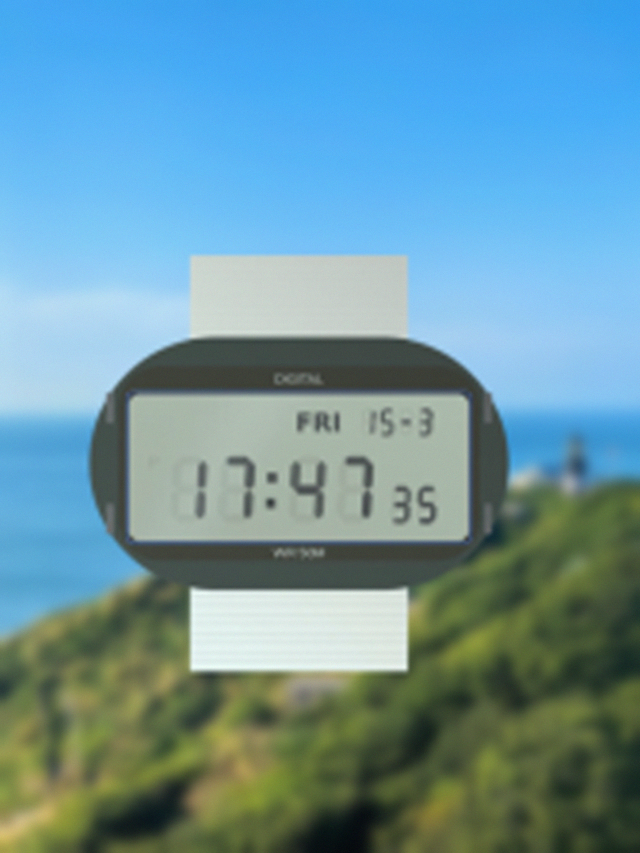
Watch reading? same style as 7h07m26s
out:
17h47m35s
